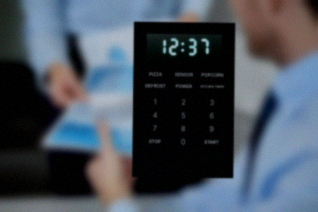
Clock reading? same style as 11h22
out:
12h37
